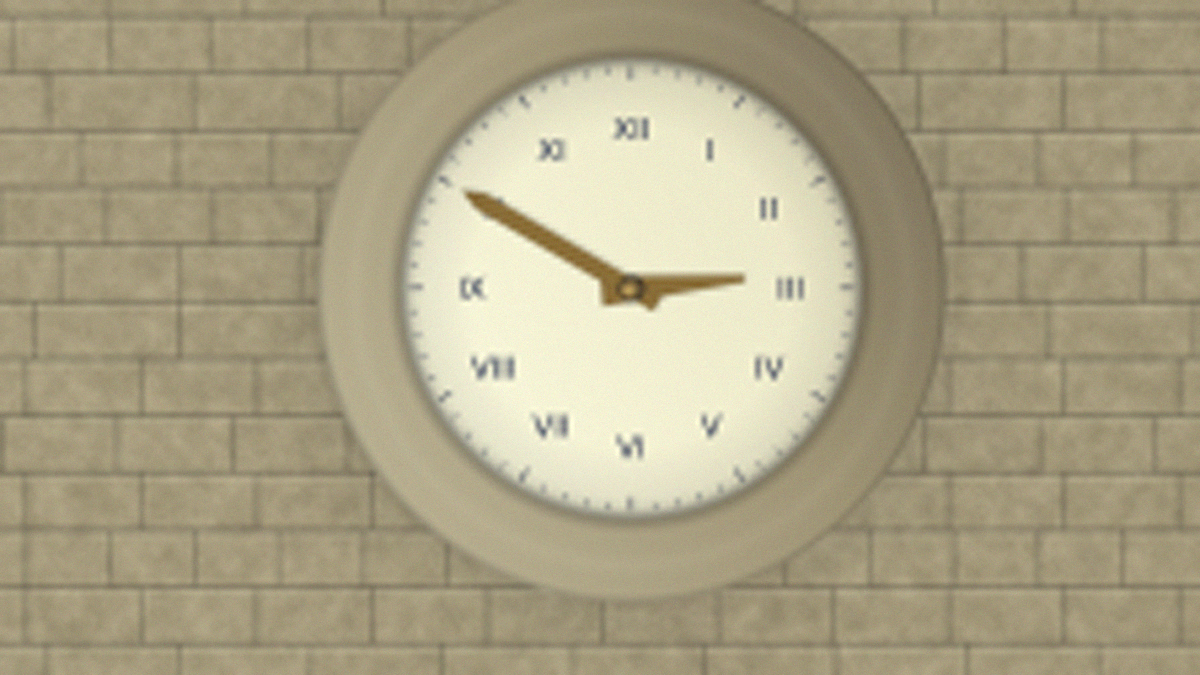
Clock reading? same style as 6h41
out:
2h50
